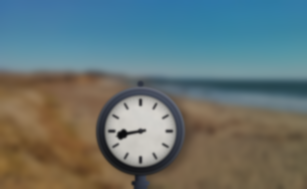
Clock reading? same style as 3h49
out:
8h43
